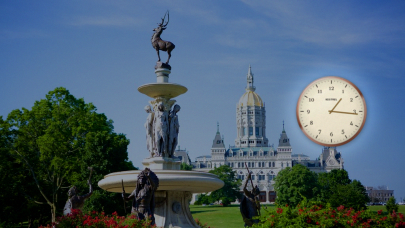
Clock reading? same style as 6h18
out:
1h16
